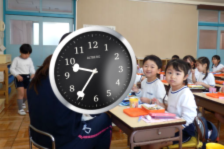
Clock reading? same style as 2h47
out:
9h36
